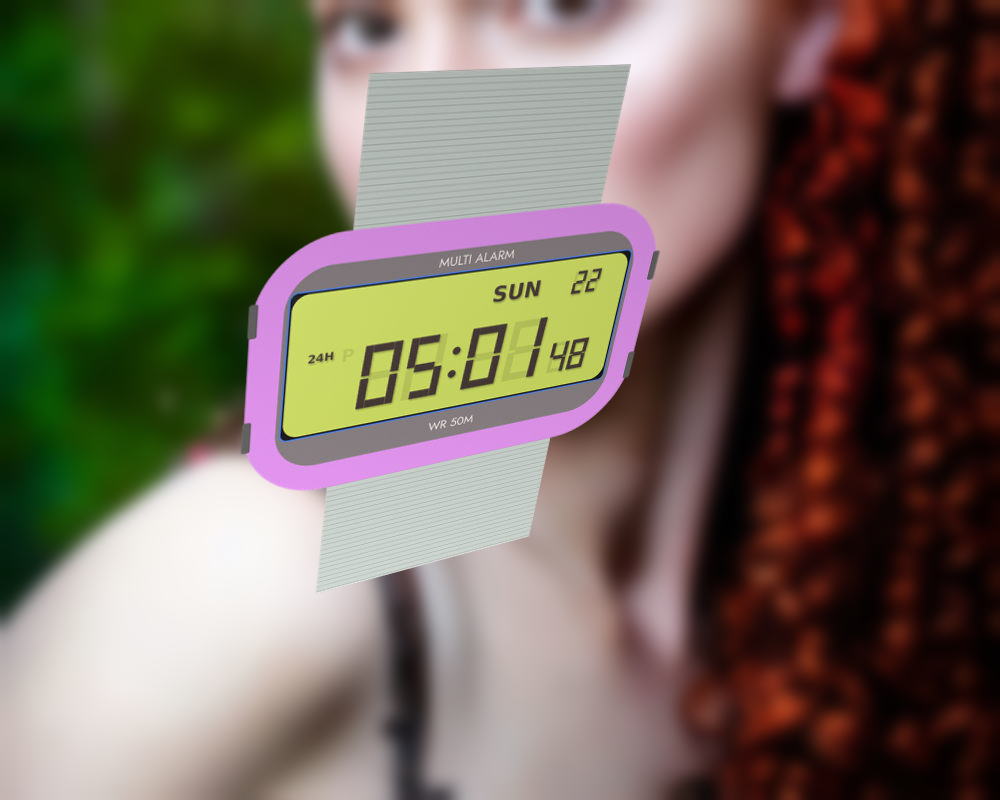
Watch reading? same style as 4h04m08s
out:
5h01m48s
